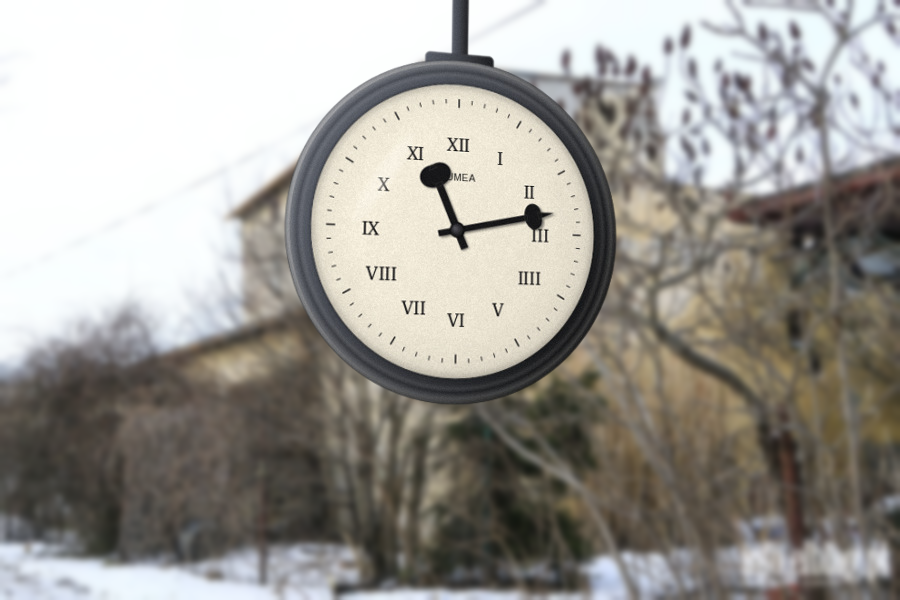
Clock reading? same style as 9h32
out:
11h13
